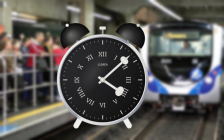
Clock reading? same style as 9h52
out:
4h08
